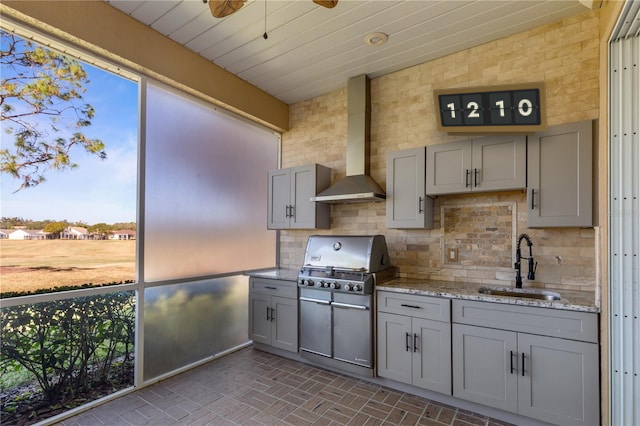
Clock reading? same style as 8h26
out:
12h10
